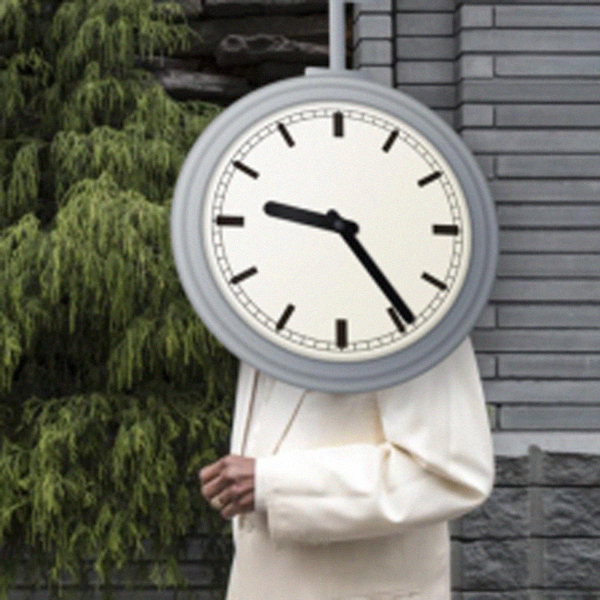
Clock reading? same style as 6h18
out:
9h24
